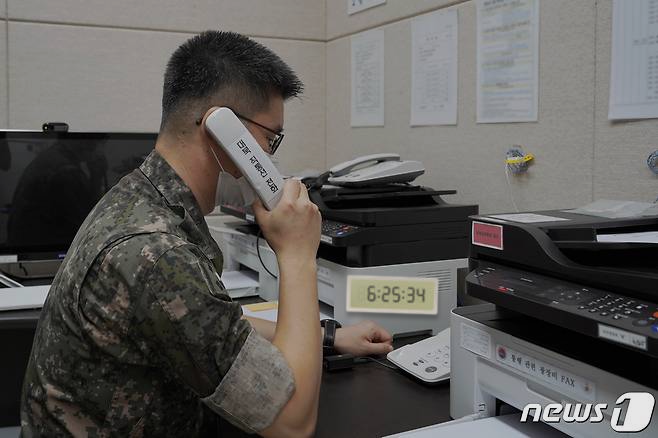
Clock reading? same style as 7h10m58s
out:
6h25m34s
